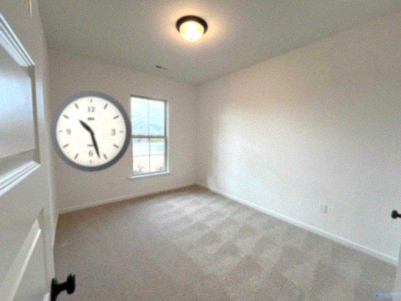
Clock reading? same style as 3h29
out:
10h27
